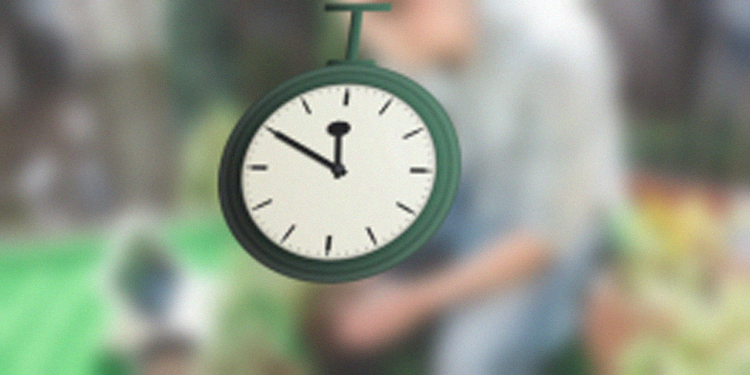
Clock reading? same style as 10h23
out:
11h50
